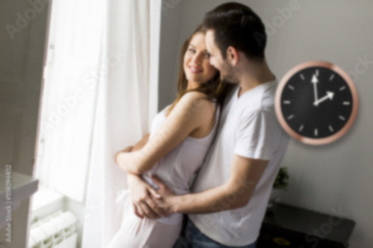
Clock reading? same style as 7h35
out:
1h59
